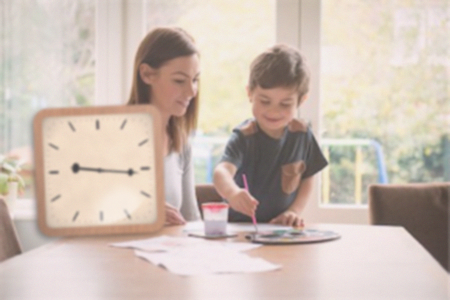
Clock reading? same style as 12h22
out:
9h16
